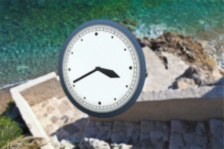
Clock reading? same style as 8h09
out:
3h41
